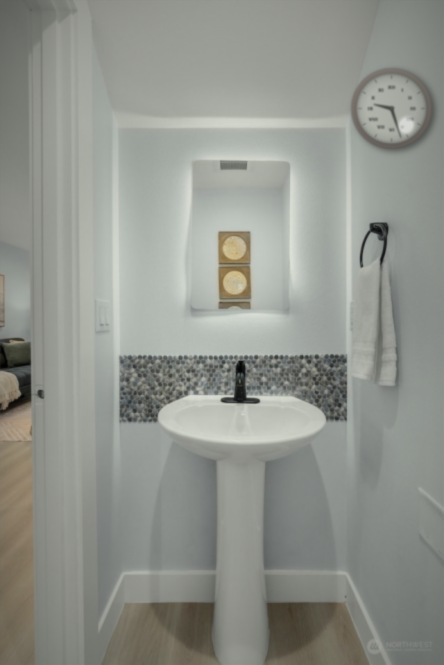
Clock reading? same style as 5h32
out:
9h27
